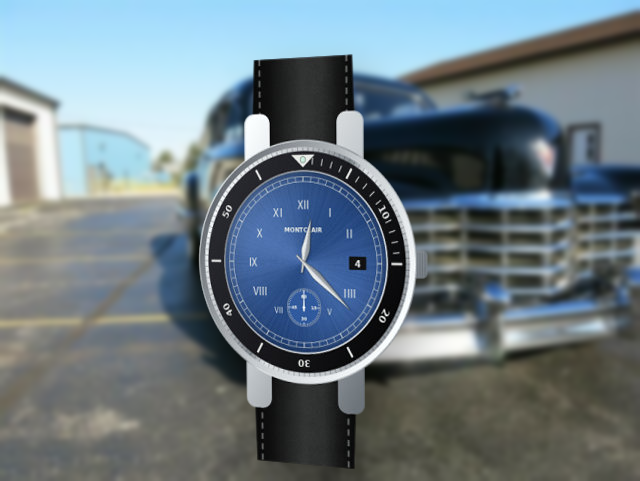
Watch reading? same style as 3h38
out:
12h22
